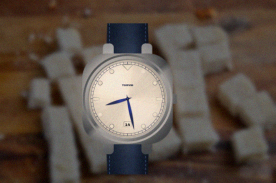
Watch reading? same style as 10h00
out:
8h28
